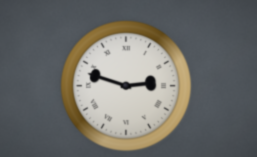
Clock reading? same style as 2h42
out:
2h48
